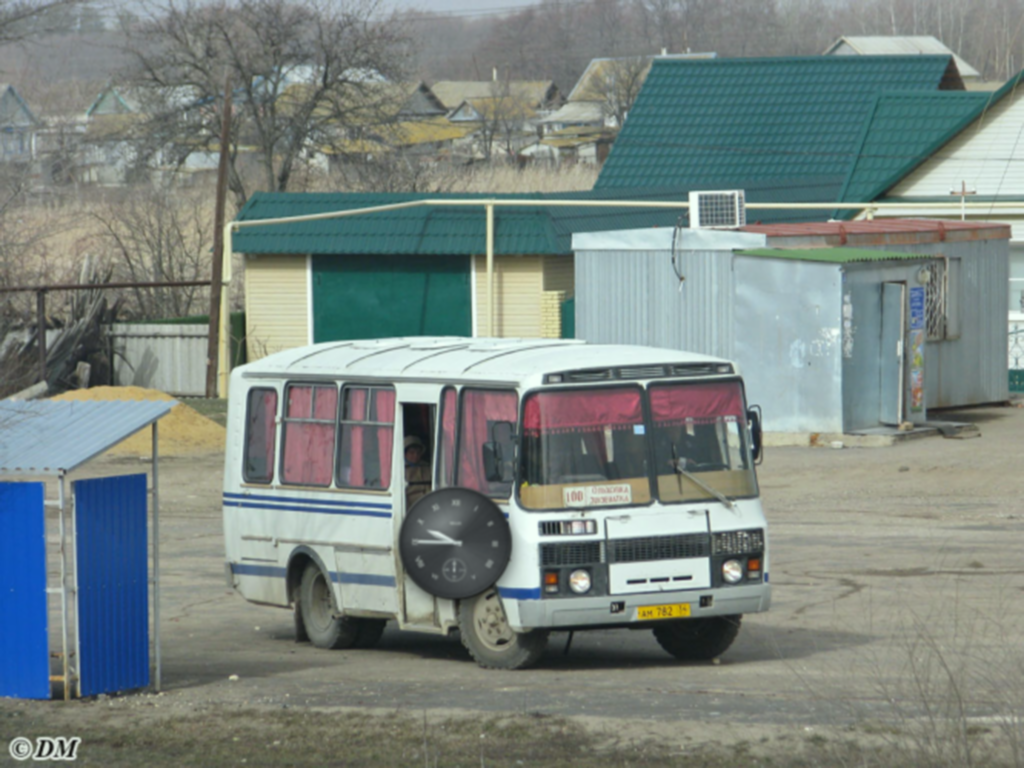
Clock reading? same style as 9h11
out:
9h45
